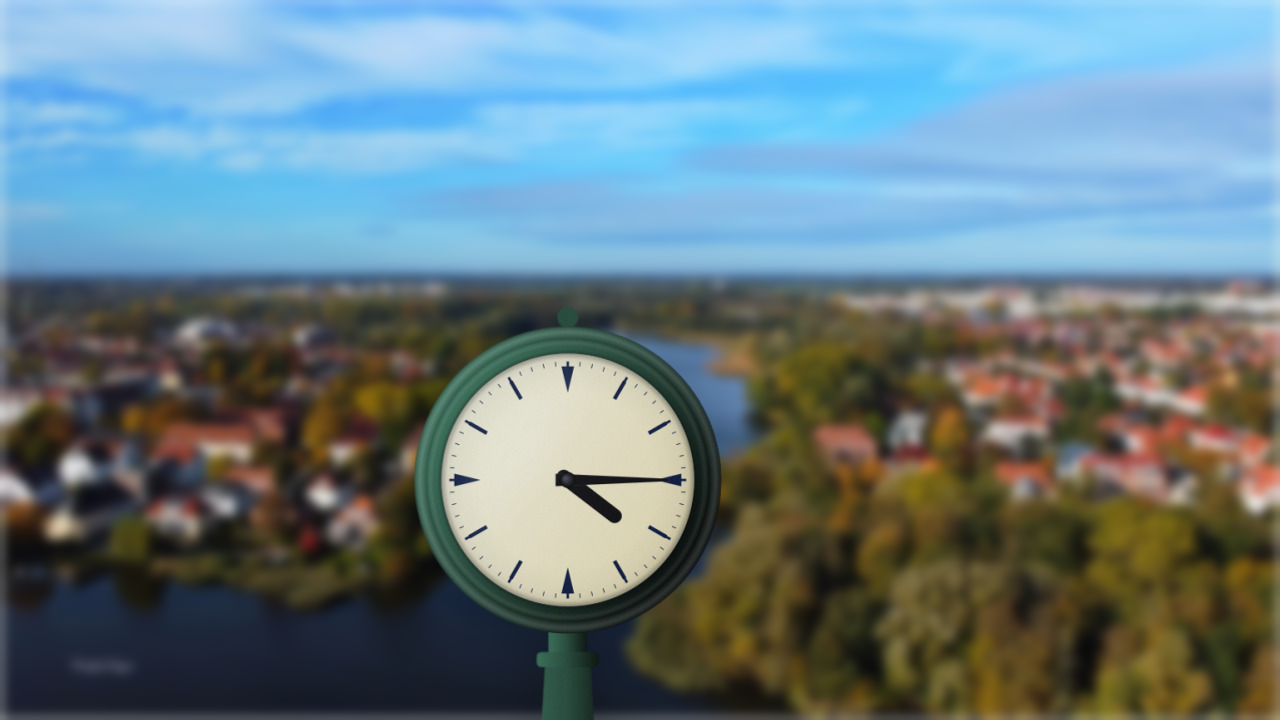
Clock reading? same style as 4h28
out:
4h15
